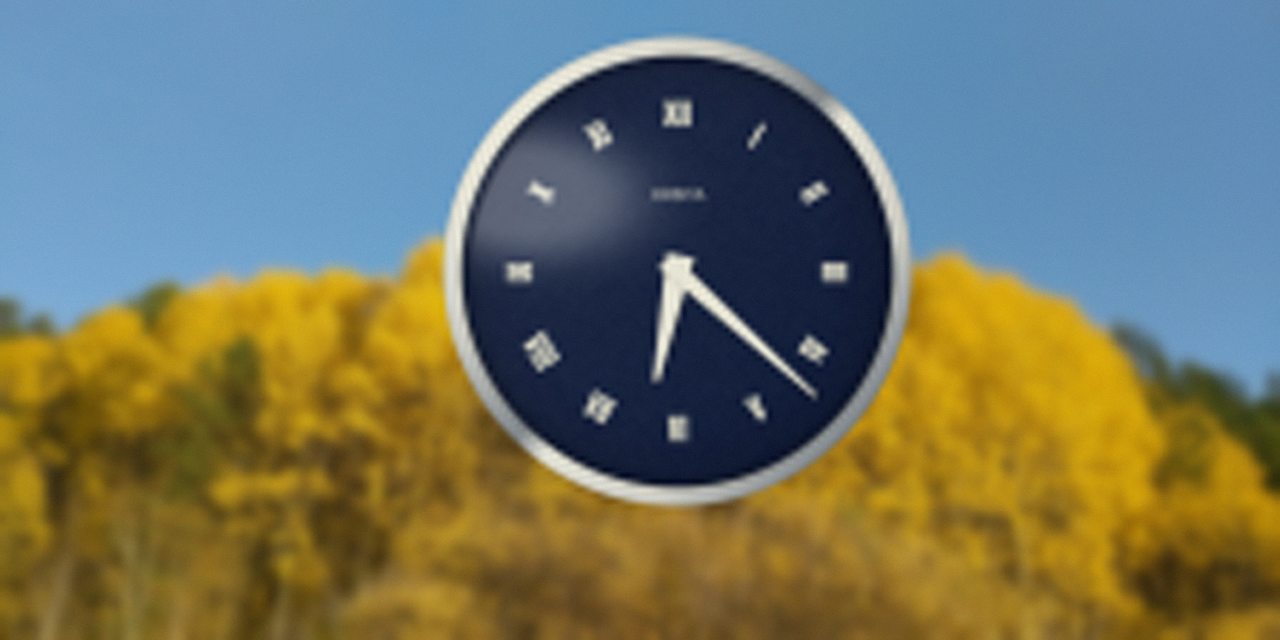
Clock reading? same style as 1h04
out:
6h22
